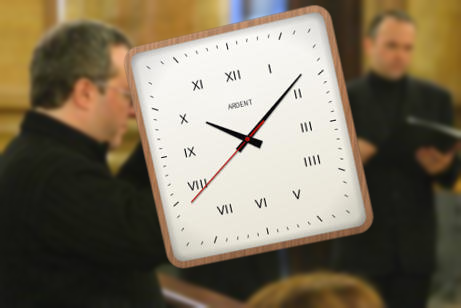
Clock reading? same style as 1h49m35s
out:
10h08m39s
